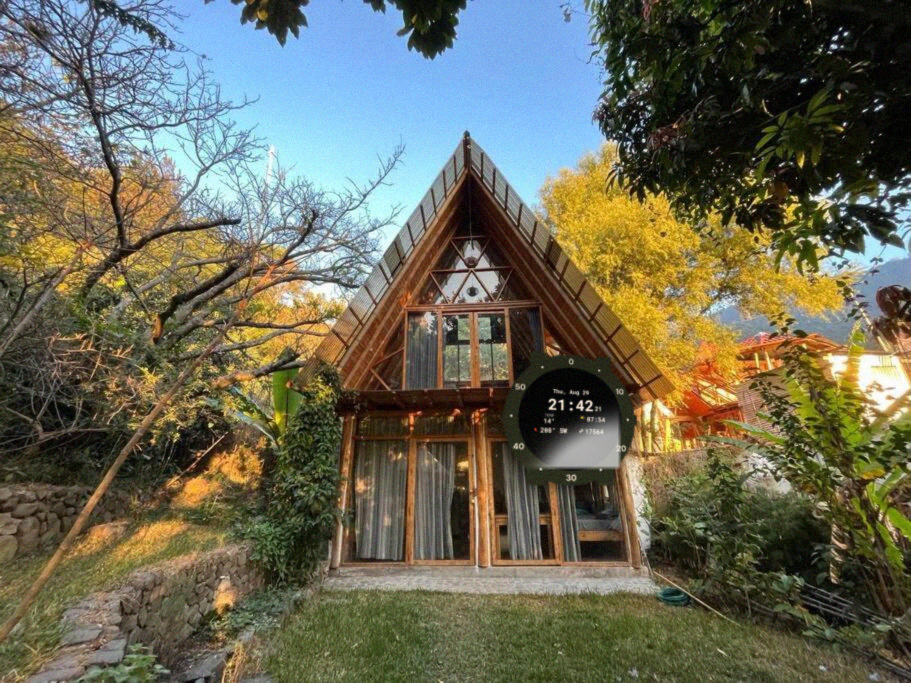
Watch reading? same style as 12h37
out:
21h42
